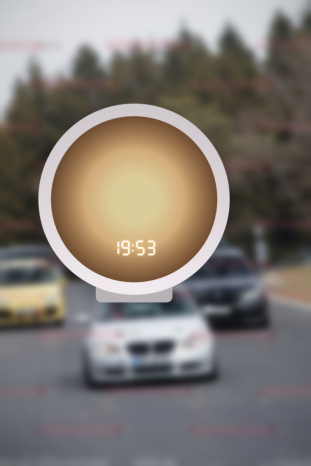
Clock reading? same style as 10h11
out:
19h53
